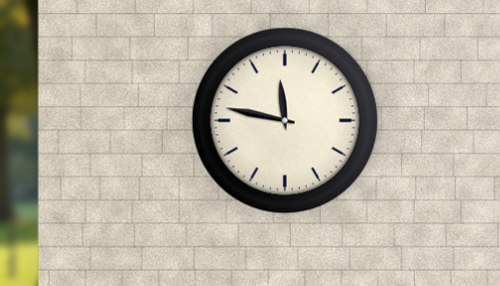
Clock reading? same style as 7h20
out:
11h47
